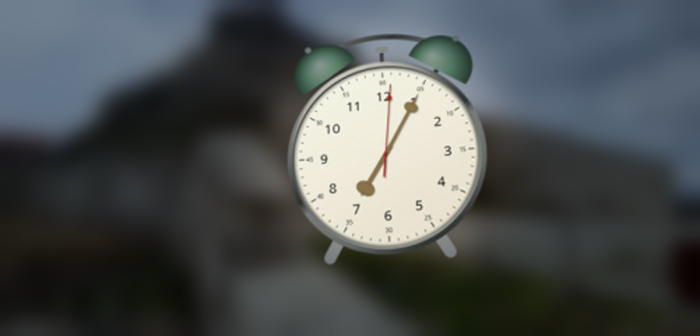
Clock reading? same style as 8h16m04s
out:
7h05m01s
